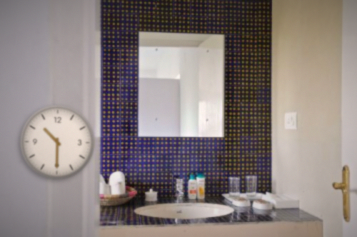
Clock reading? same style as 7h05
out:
10h30
